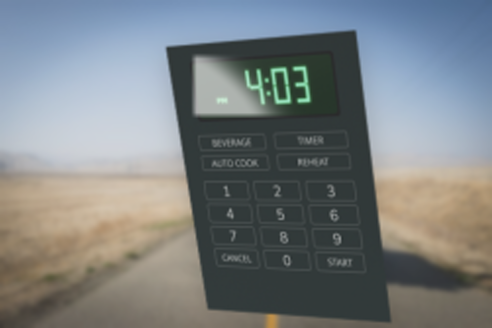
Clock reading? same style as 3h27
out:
4h03
